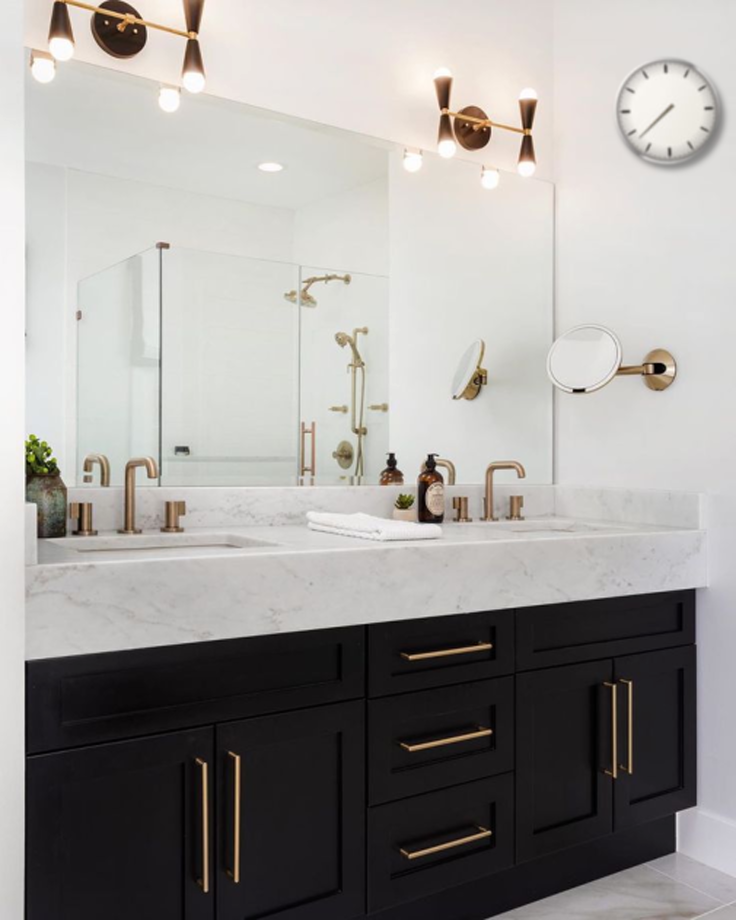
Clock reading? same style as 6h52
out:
7h38
